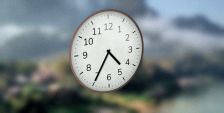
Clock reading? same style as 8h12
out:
4h35
